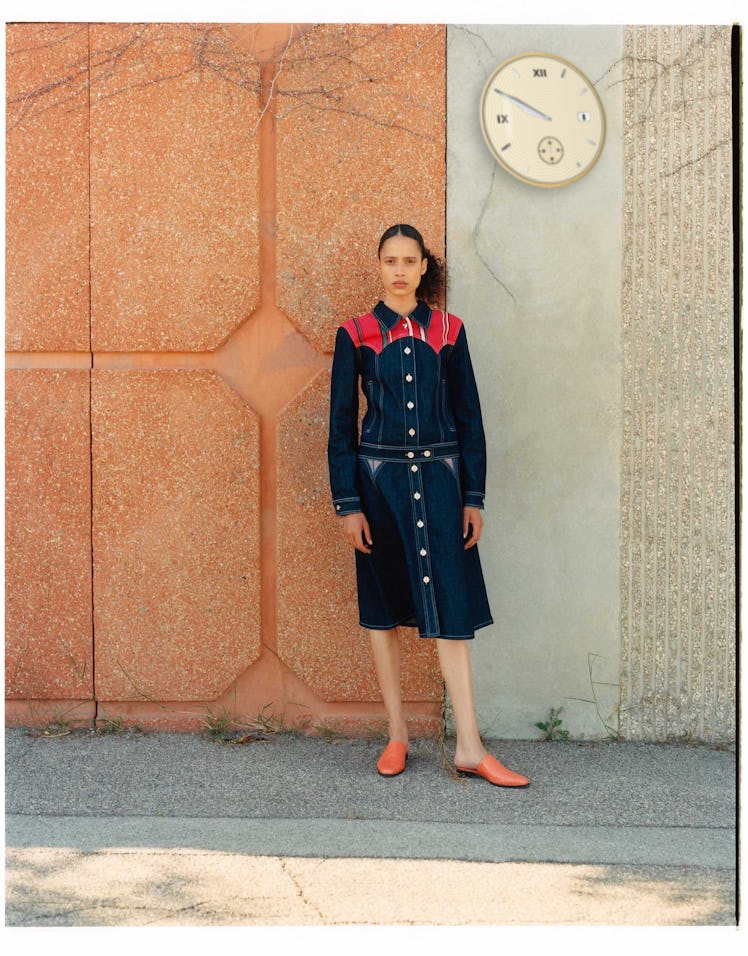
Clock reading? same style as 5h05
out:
9h50
